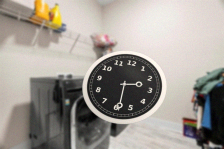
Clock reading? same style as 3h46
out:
2h29
